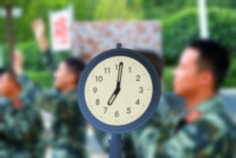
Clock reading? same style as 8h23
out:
7h01
